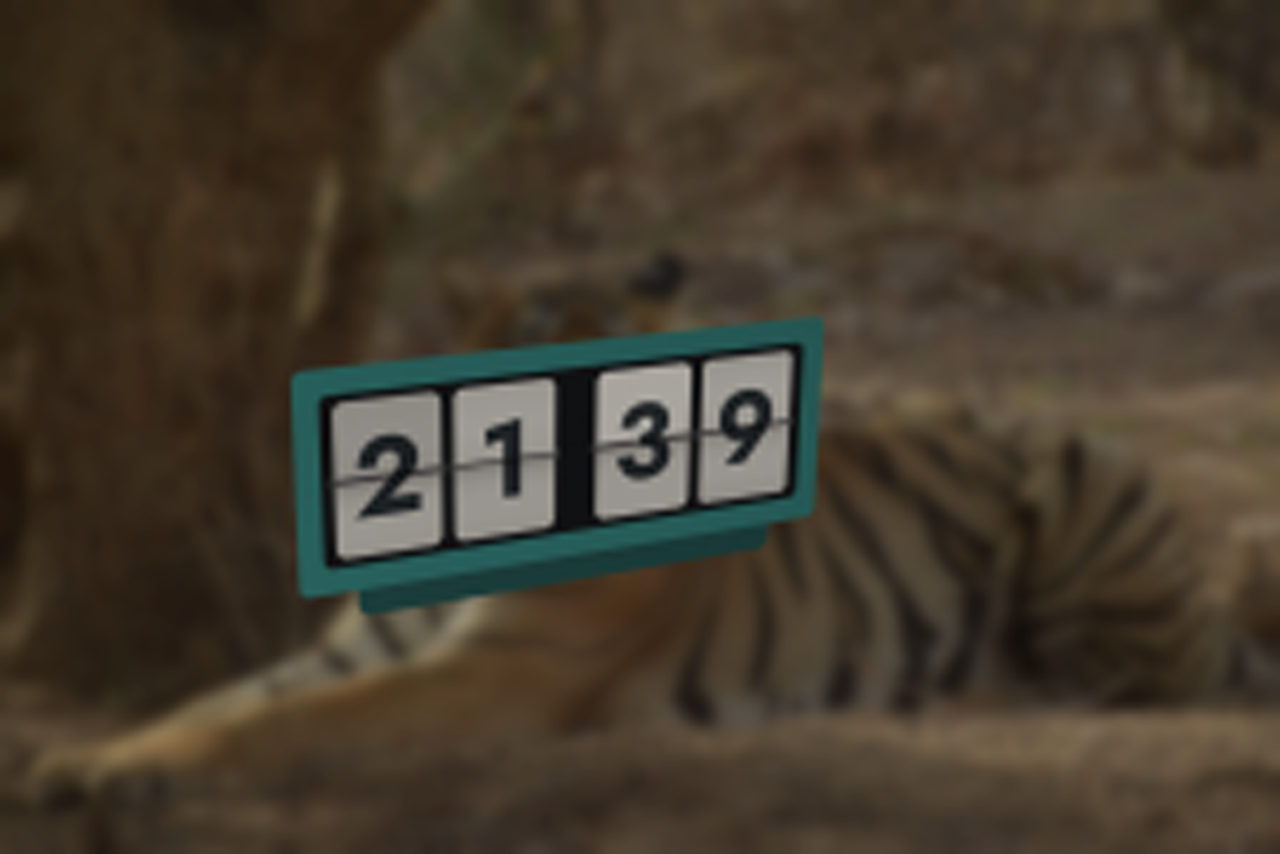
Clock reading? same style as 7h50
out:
21h39
